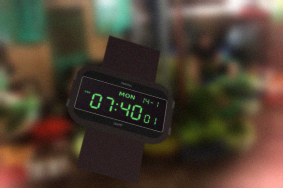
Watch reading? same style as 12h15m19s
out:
7h40m01s
